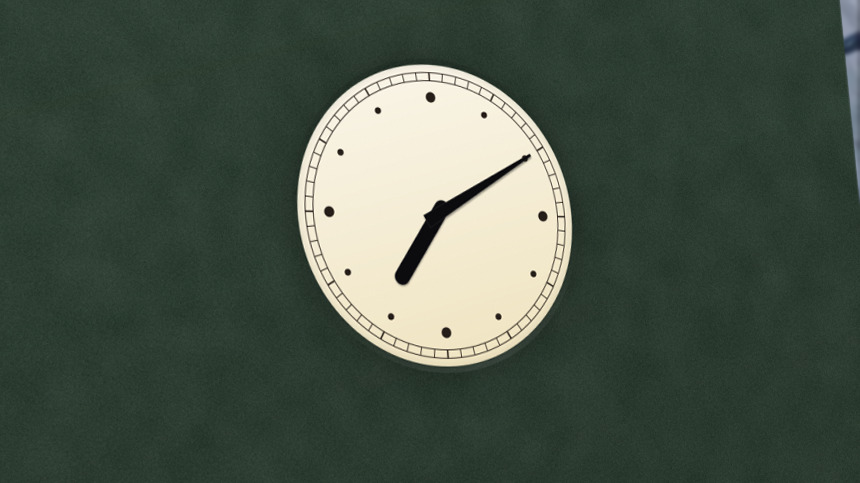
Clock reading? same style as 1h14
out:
7h10
